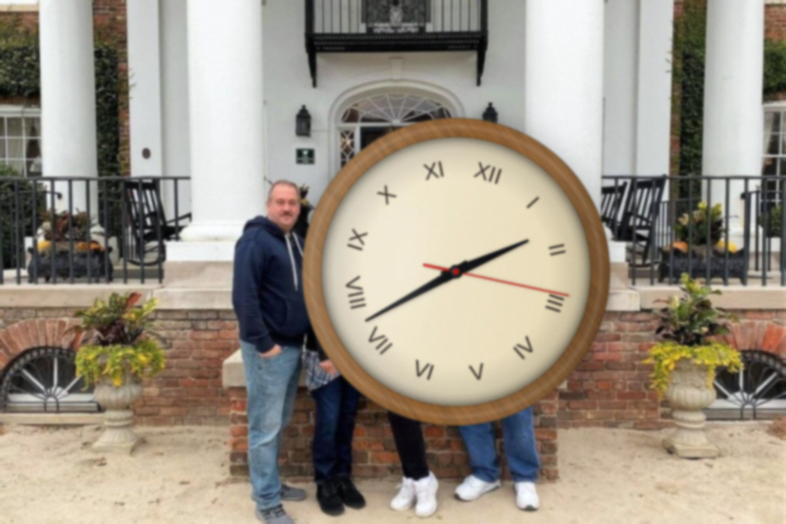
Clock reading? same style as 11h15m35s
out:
1h37m14s
